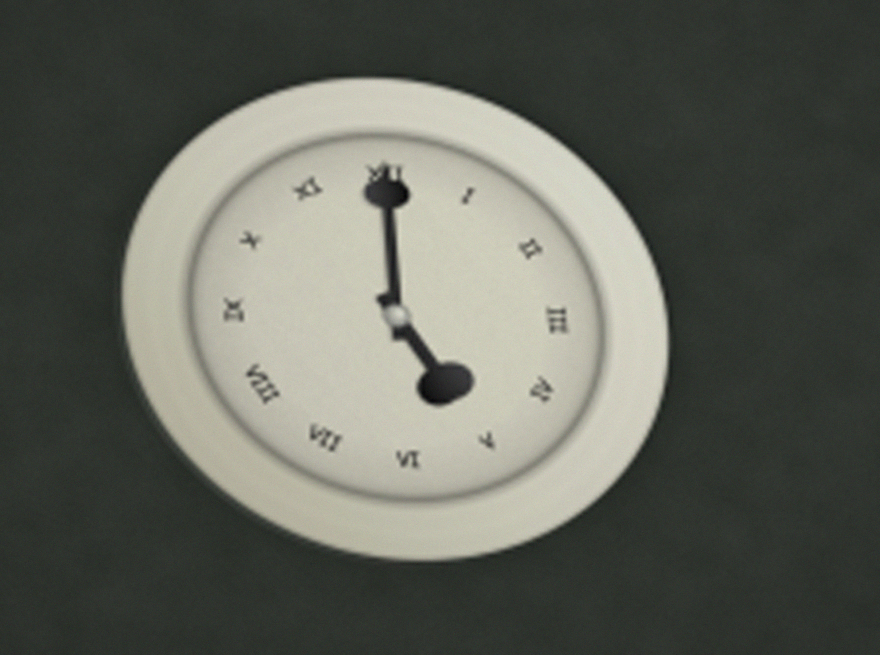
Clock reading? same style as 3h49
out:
5h00
